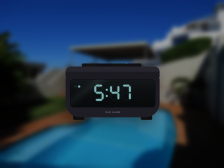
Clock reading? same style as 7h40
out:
5h47
